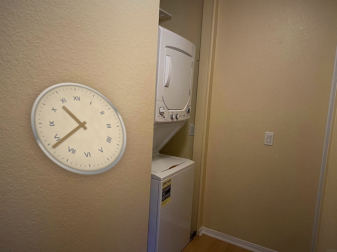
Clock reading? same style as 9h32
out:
10h39
